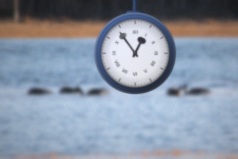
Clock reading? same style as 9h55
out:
12h54
